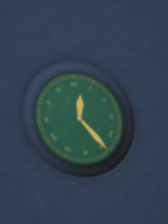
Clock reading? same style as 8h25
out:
12h24
